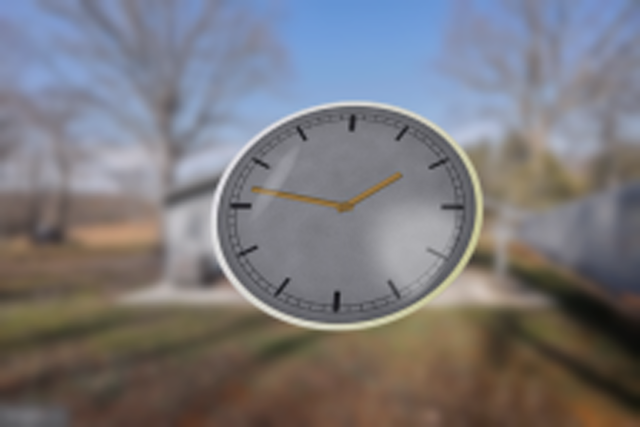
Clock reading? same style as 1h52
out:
1h47
